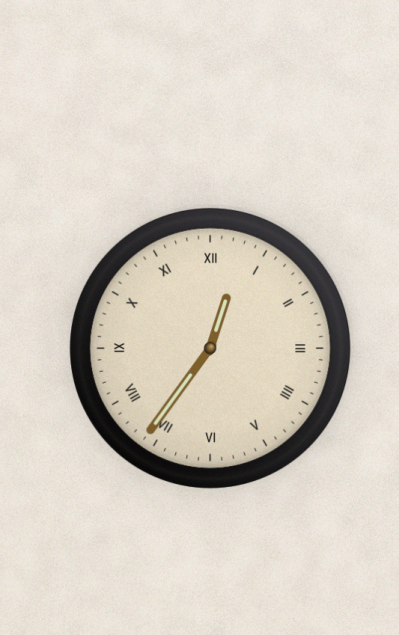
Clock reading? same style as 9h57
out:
12h36
